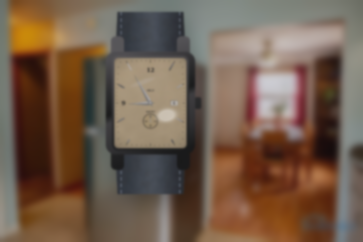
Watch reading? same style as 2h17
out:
8h55
